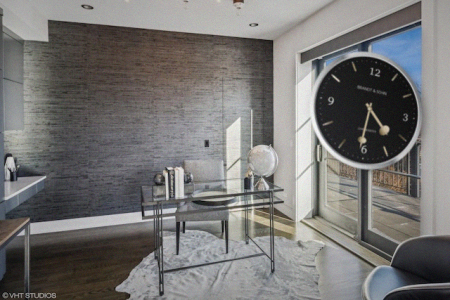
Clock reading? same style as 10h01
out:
4h31
